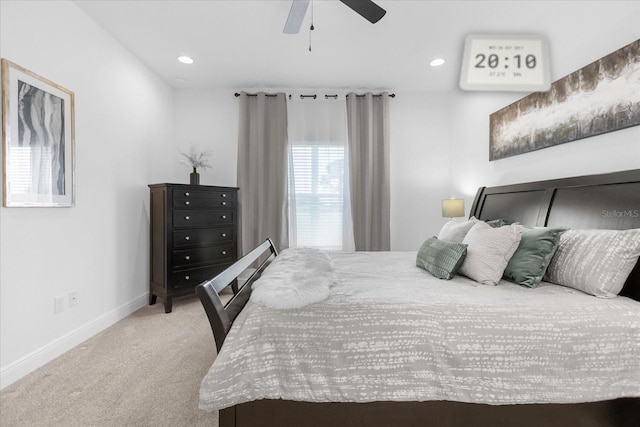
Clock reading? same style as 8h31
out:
20h10
